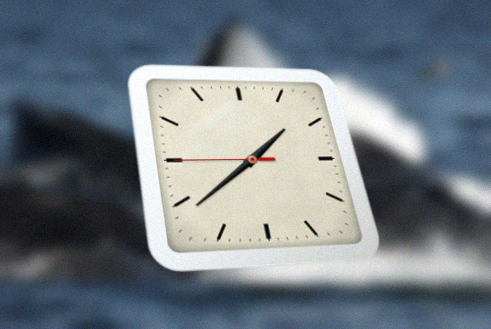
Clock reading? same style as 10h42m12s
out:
1h38m45s
